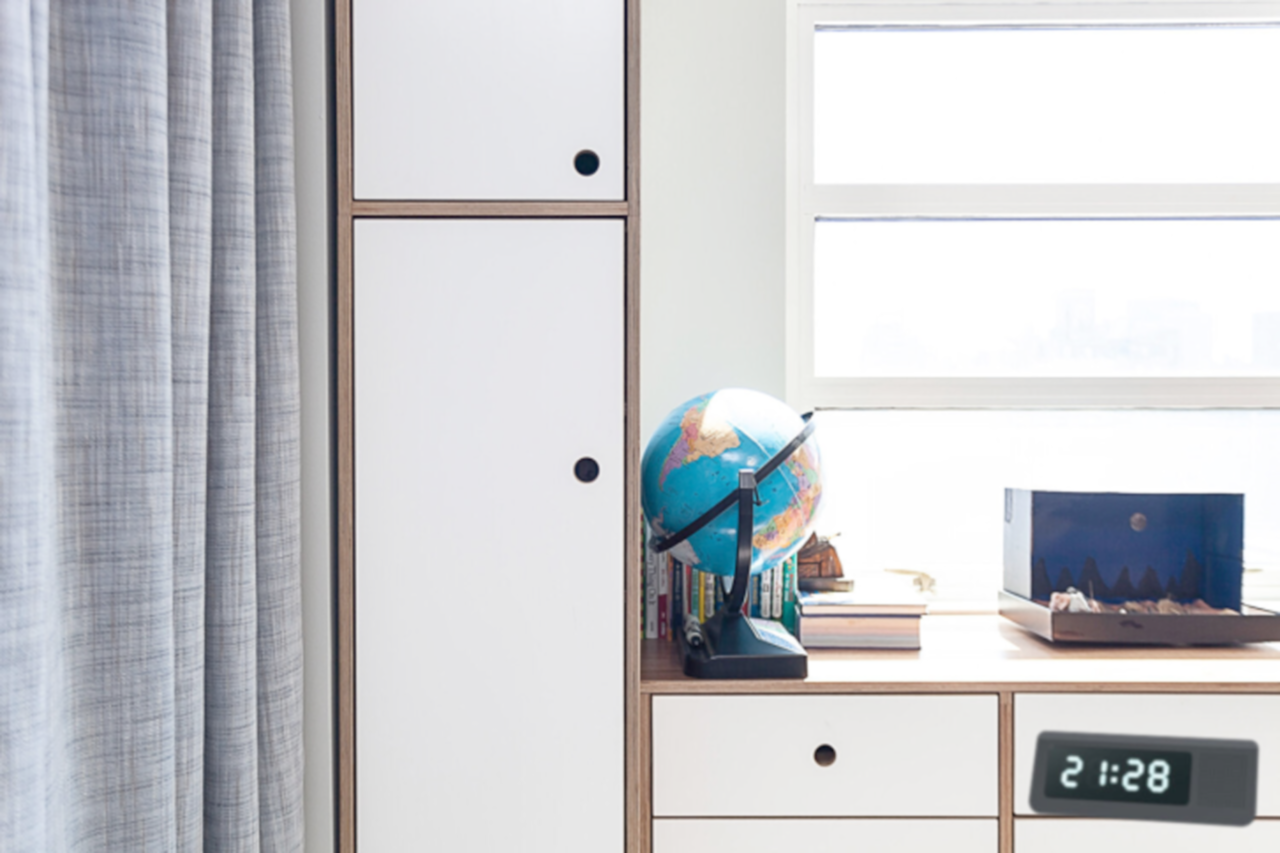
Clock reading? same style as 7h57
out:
21h28
